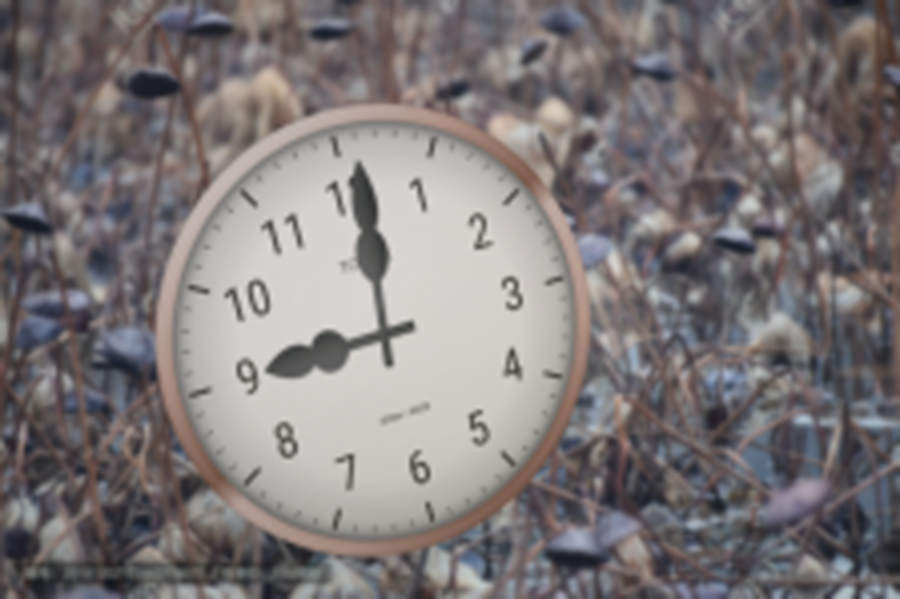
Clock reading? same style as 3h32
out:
9h01
